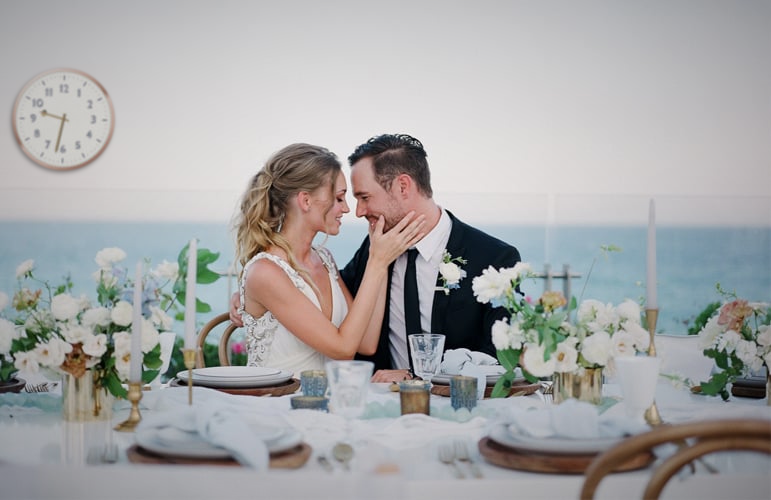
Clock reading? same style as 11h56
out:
9h32
